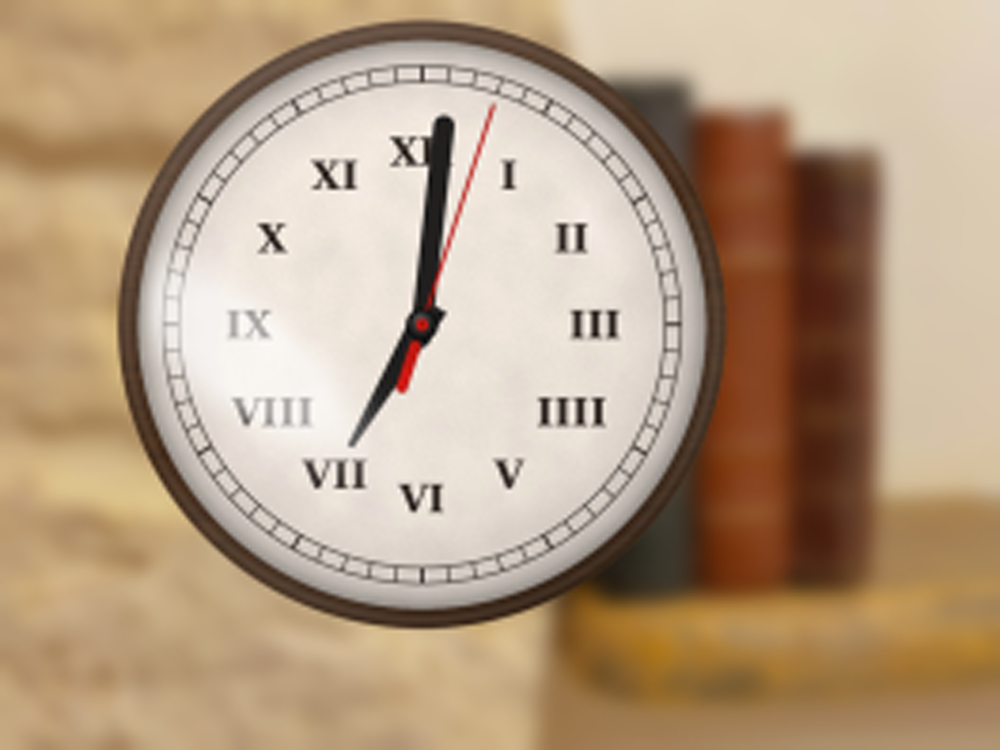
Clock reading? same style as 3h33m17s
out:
7h01m03s
